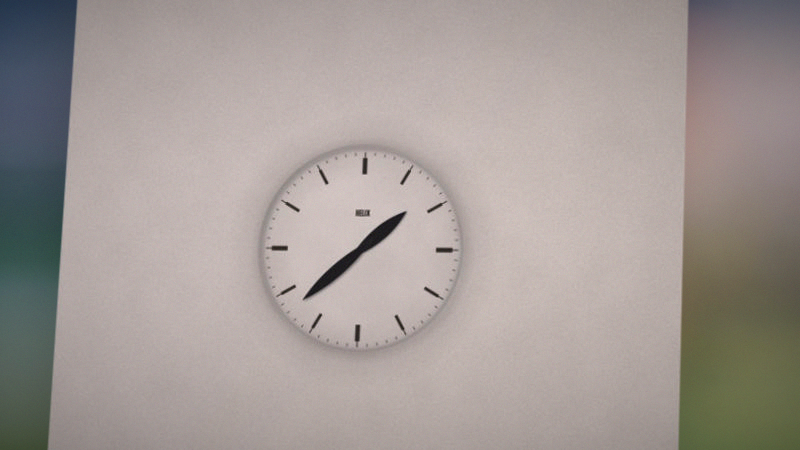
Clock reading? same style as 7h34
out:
1h38
